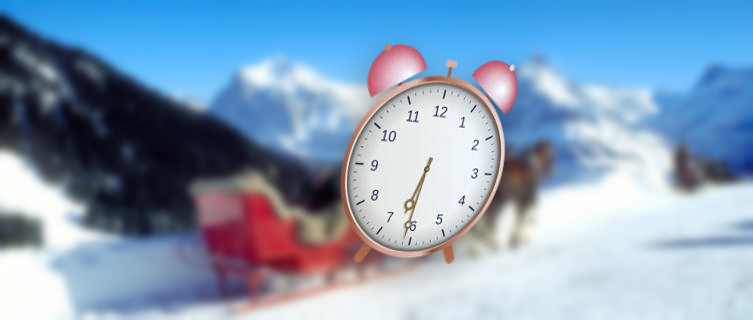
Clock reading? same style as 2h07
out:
6h31
